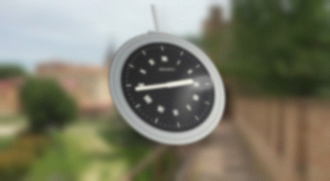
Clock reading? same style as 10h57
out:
2h44
